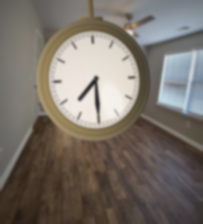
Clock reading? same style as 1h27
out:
7h30
